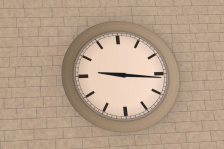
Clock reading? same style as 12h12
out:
9h16
